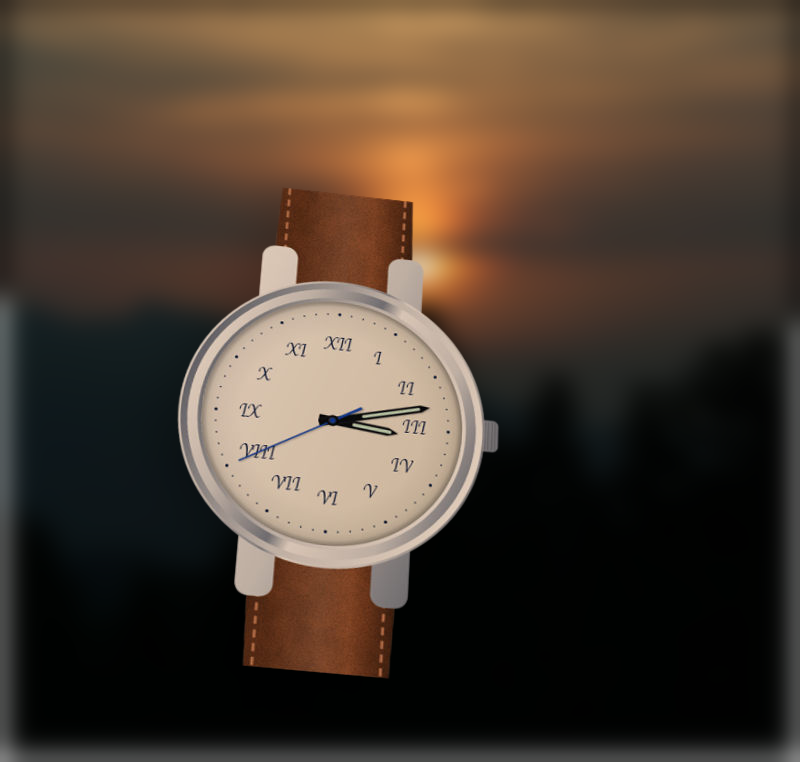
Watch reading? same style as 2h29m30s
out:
3h12m40s
